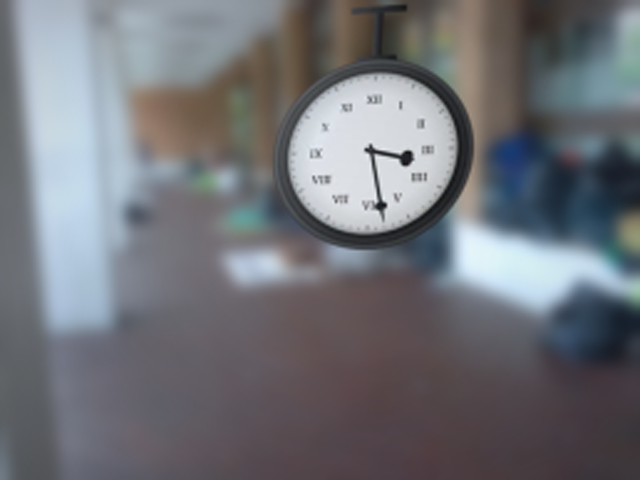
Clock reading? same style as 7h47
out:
3h28
